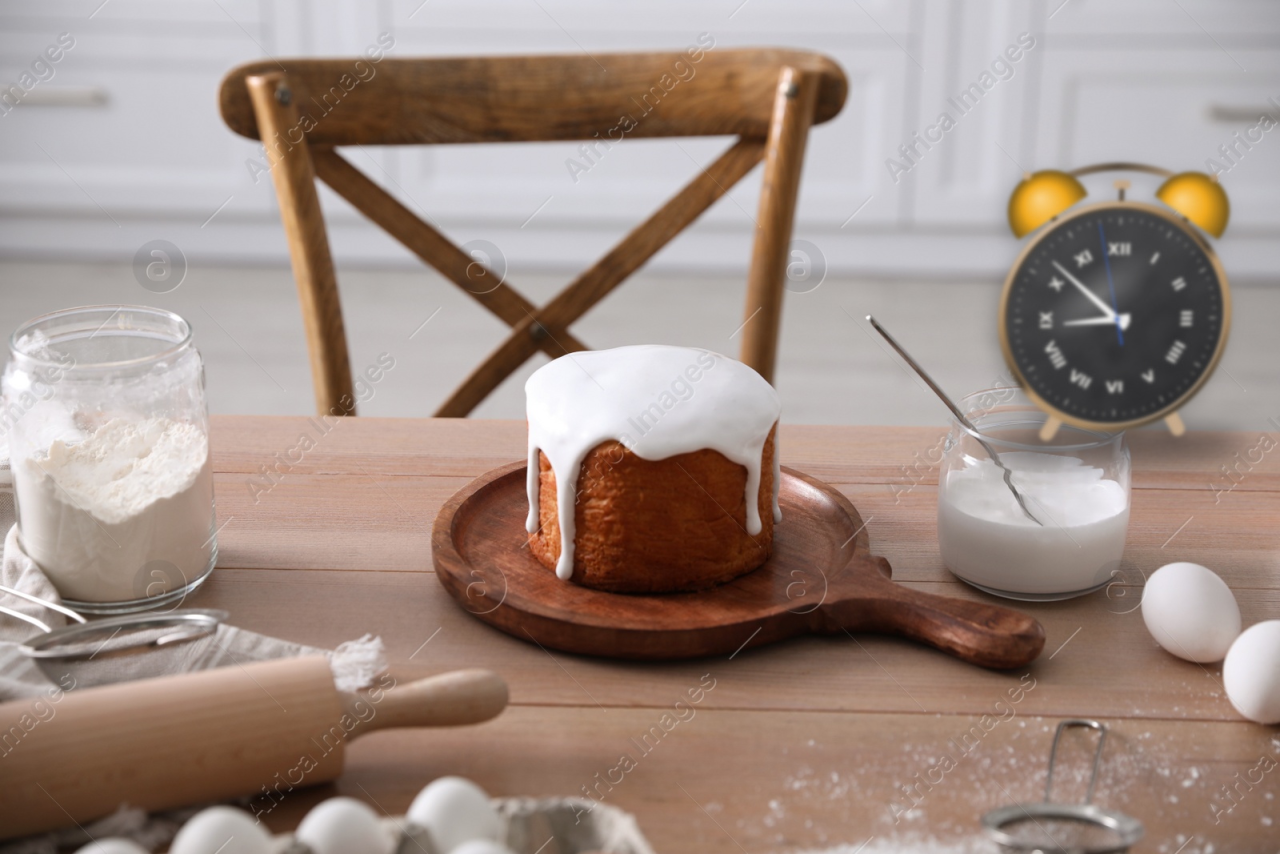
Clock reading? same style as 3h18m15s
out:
8h51m58s
